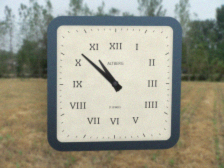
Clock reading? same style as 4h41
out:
10h52
